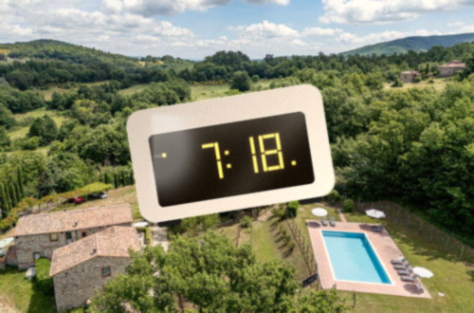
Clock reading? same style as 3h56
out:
7h18
